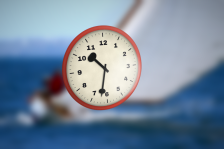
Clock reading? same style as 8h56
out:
10h32
